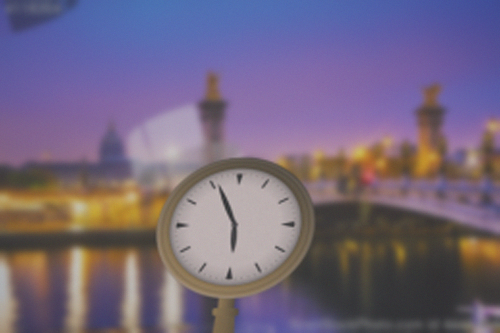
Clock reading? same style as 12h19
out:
5h56
